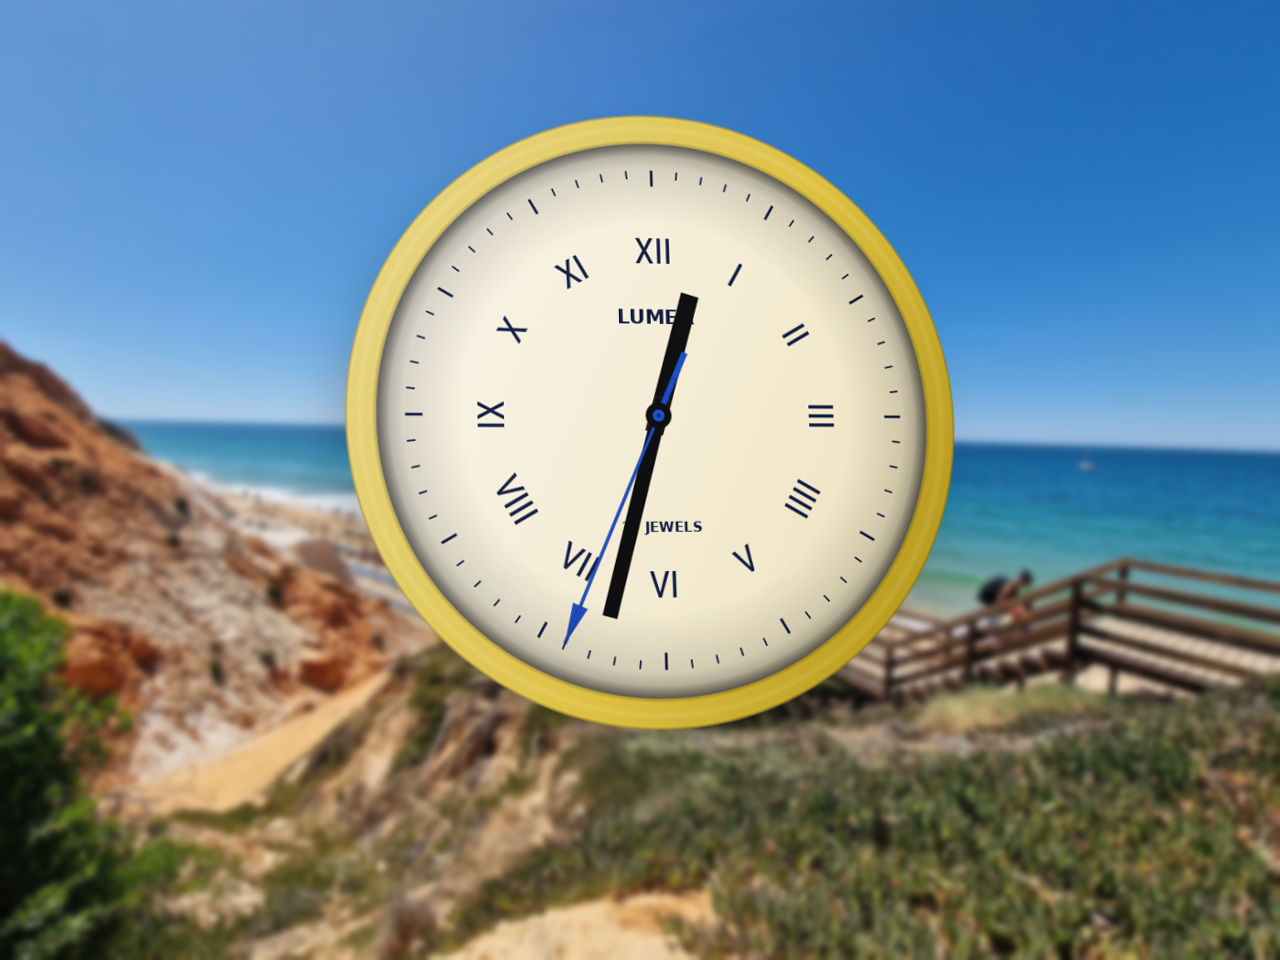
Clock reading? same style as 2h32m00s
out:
12h32m34s
